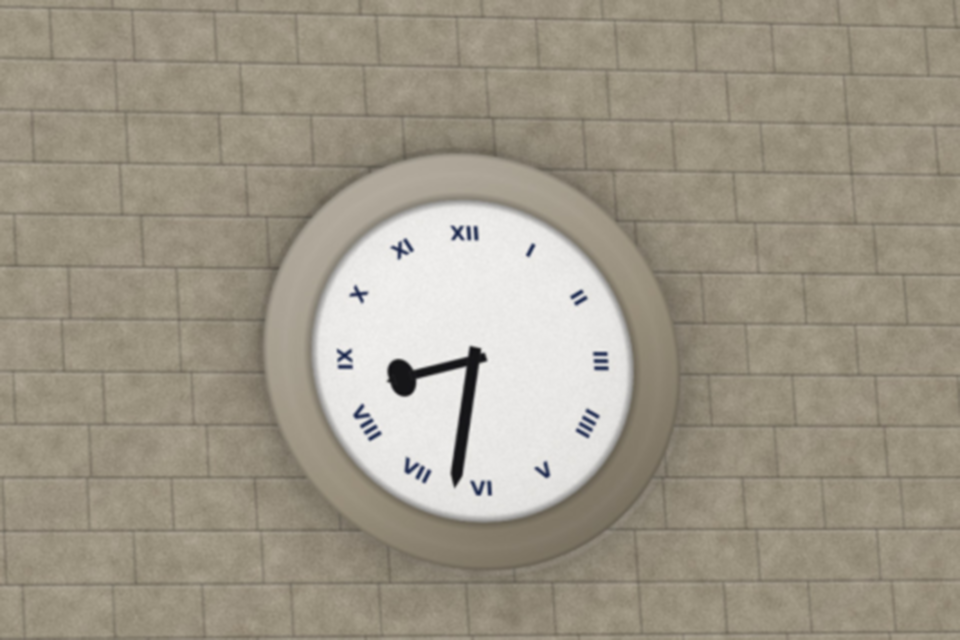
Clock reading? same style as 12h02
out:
8h32
